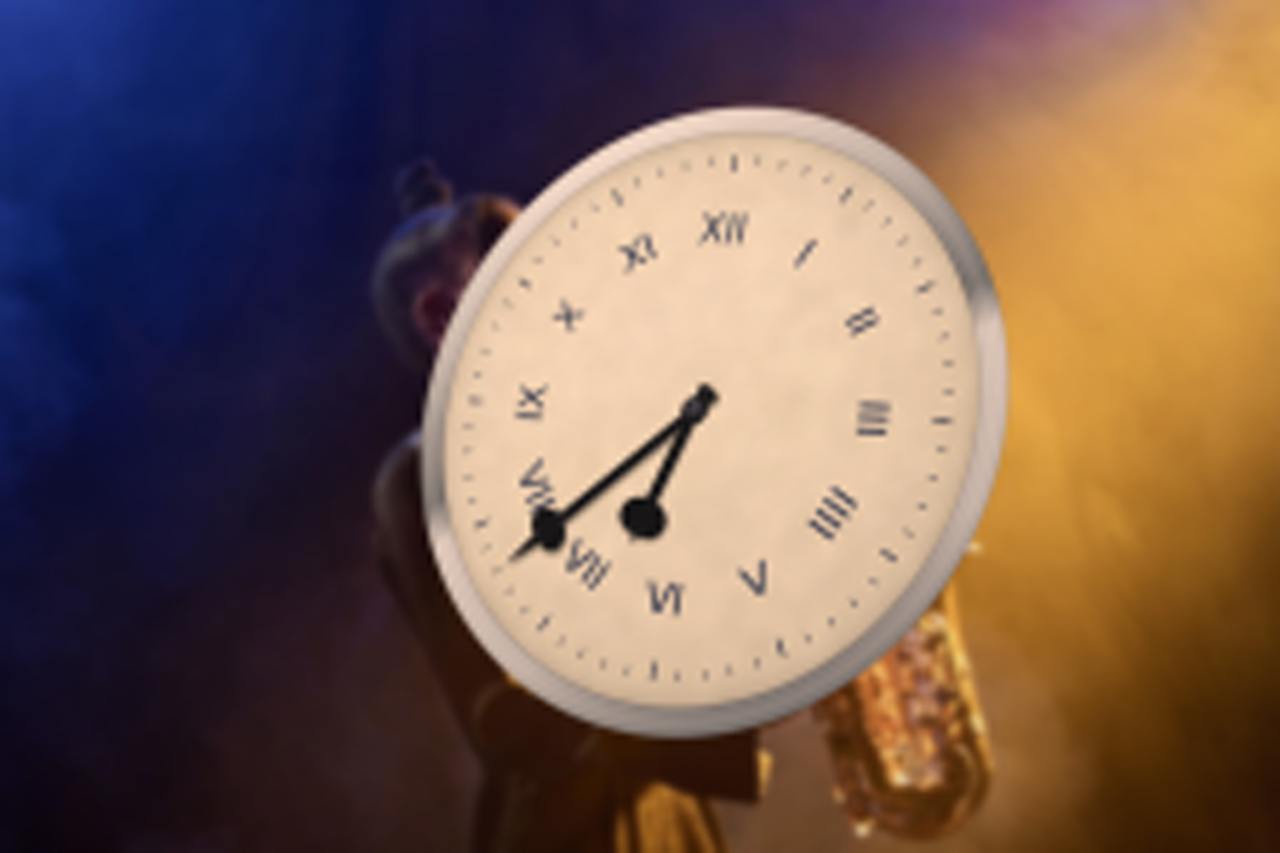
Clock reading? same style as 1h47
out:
6h38
